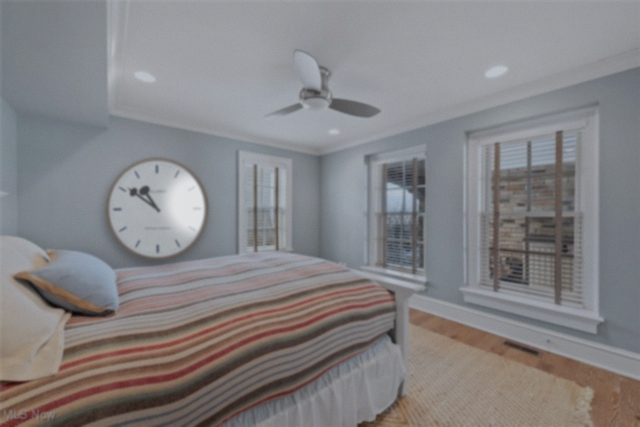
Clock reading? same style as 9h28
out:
10h51
